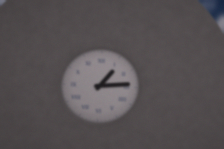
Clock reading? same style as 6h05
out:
1h14
